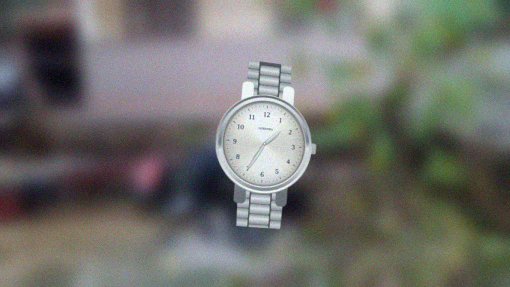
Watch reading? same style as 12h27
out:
1h35
